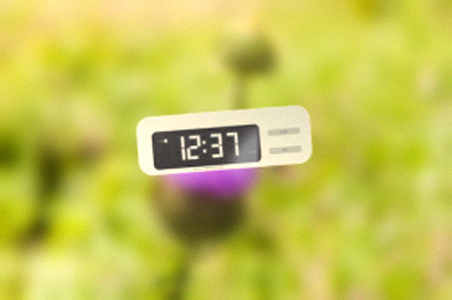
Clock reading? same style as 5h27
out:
12h37
